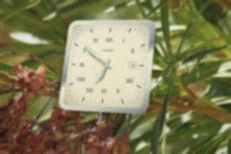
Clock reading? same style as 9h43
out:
6h51
